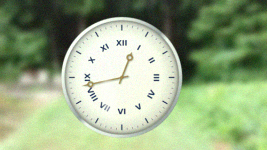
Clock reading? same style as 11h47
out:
12h43
